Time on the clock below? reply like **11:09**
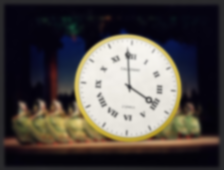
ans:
**3:59**
